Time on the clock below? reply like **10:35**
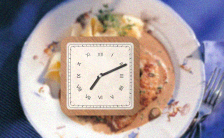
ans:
**7:11**
